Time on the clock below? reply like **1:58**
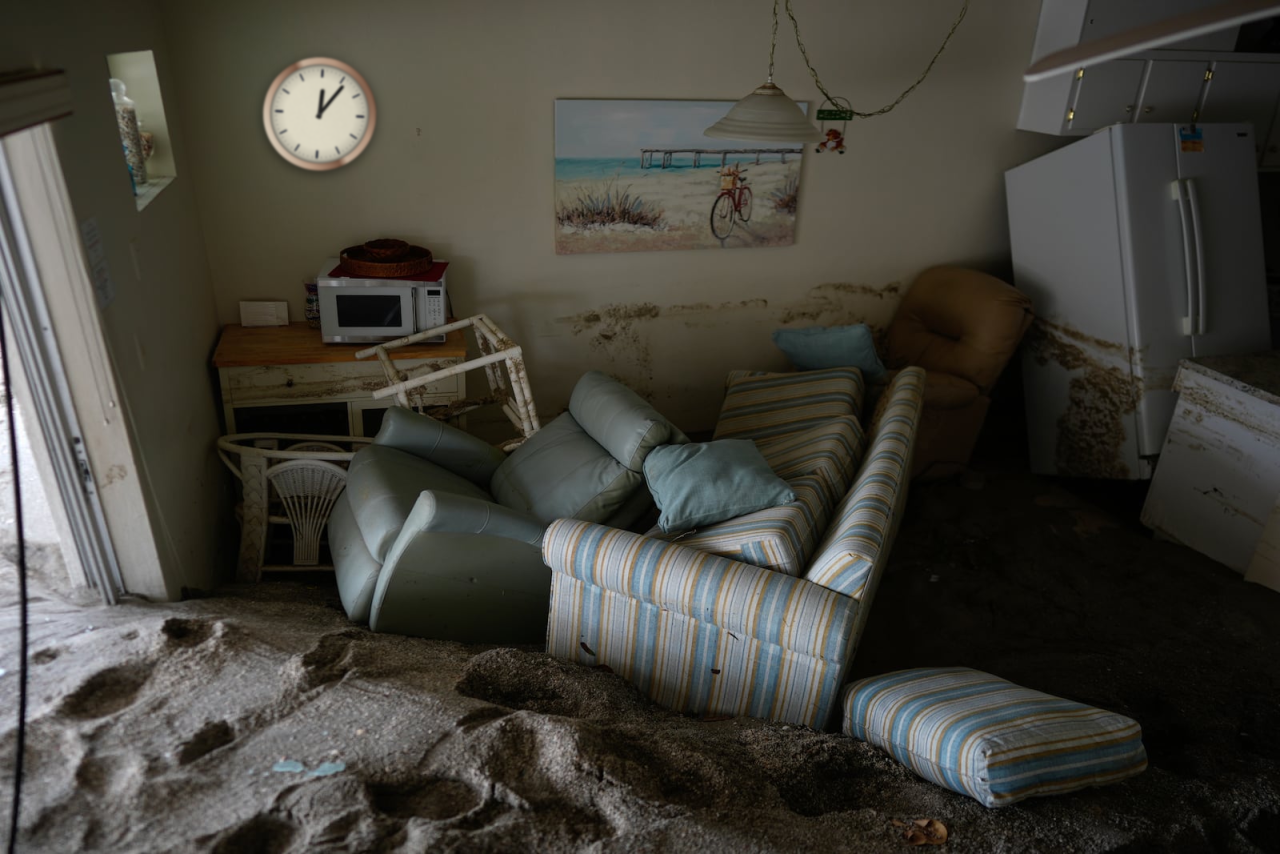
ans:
**12:06**
